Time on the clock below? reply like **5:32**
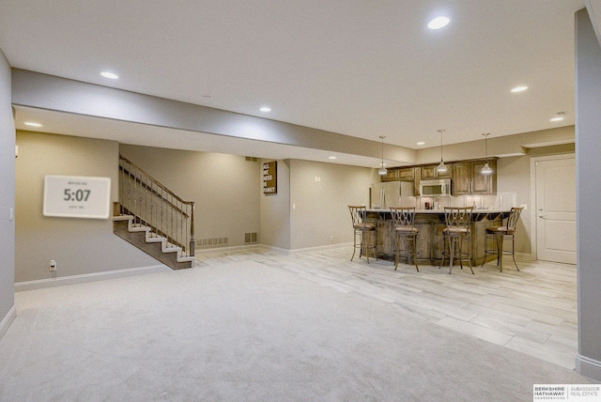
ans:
**5:07**
